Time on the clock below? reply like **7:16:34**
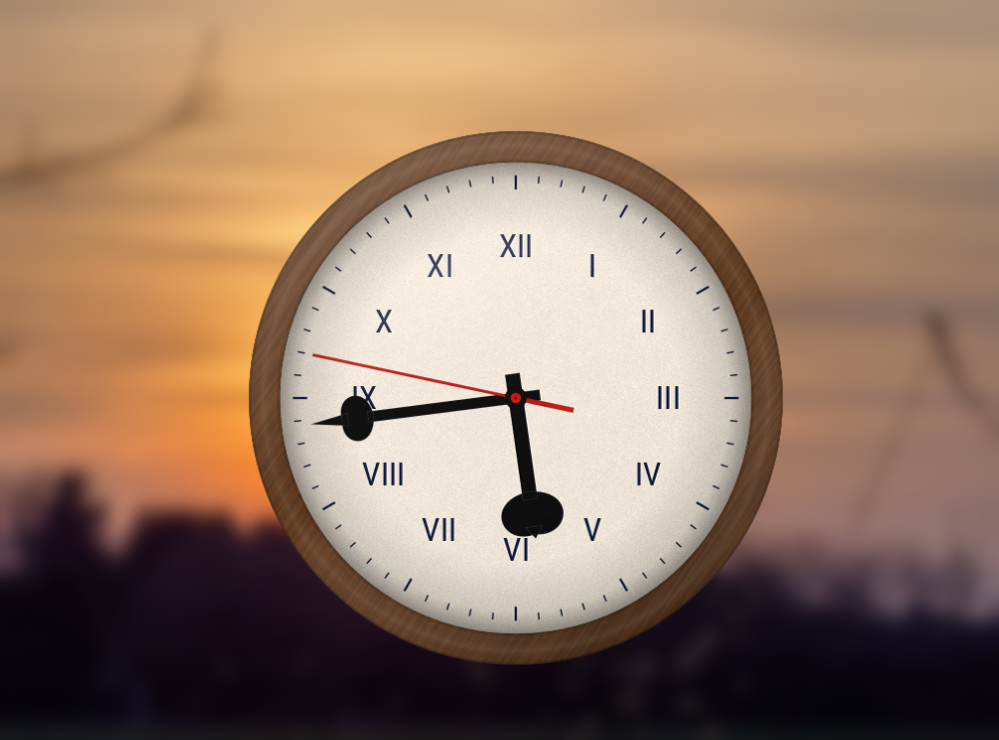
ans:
**5:43:47**
